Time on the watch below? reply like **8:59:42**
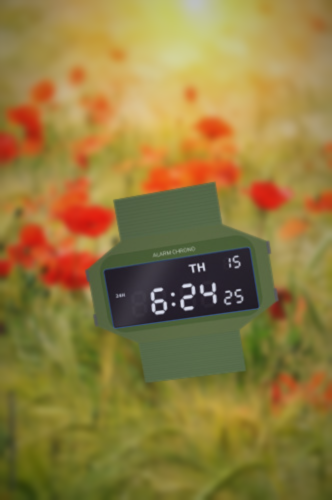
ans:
**6:24:25**
